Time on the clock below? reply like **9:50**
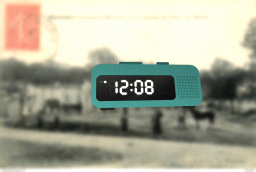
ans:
**12:08**
